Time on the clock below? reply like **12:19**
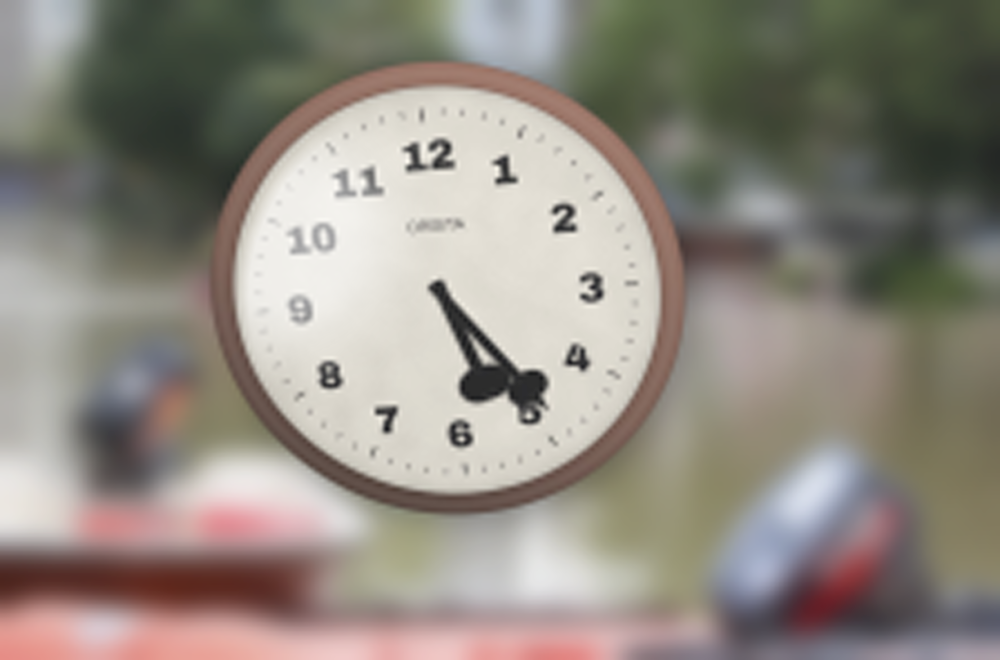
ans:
**5:24**
